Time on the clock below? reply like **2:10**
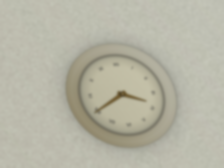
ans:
**3:40**
